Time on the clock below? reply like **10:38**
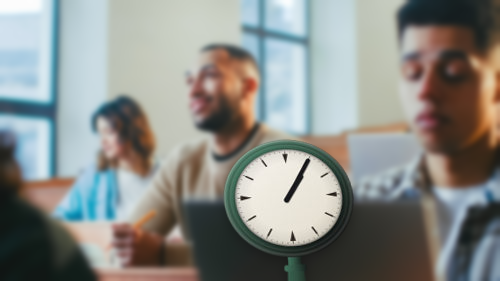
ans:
**1:05**
